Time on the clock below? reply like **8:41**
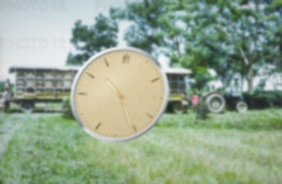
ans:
**10:26**
